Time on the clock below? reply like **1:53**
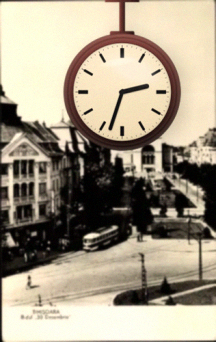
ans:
**2:33**
